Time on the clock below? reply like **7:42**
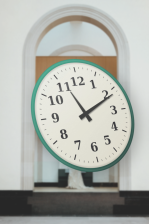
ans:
**11:11**
